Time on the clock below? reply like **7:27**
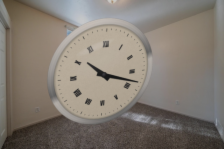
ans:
**10:18**
